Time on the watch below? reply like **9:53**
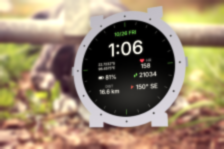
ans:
**1:06**
